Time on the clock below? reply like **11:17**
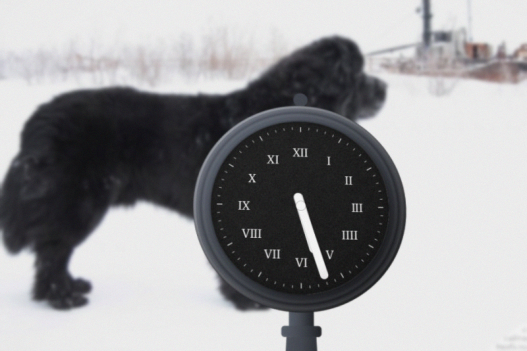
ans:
**5:27**
